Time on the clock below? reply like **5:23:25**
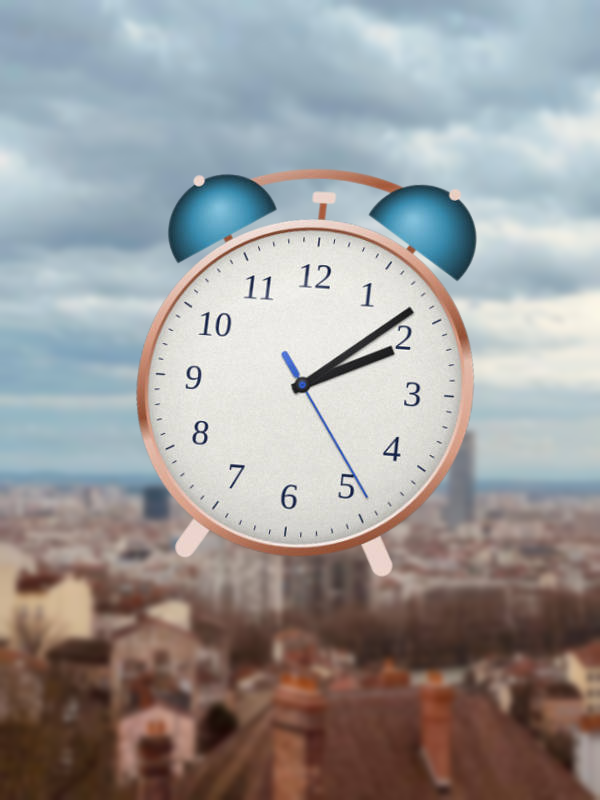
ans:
**2:08:24**
